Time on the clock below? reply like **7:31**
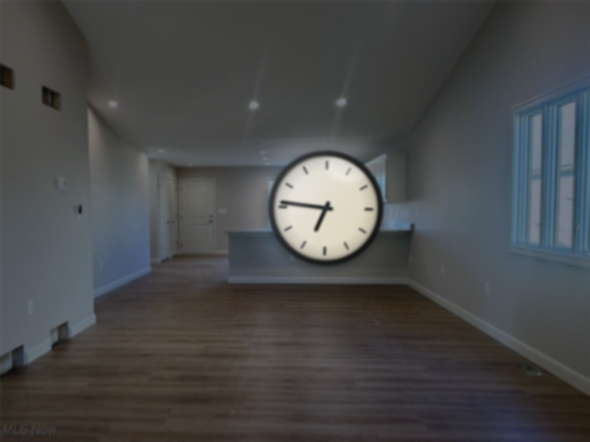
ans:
**6:46**
